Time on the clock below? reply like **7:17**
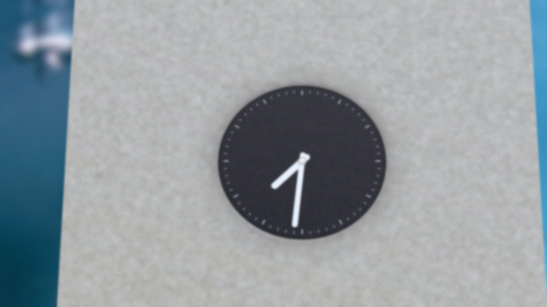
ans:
**7:31**
